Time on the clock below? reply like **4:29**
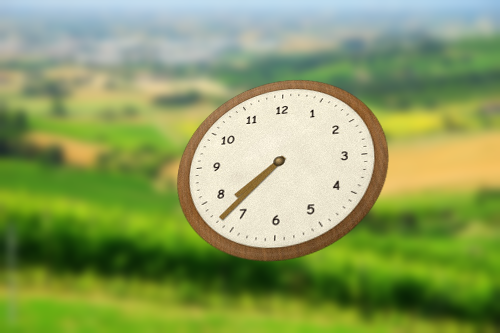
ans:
**7:37**
